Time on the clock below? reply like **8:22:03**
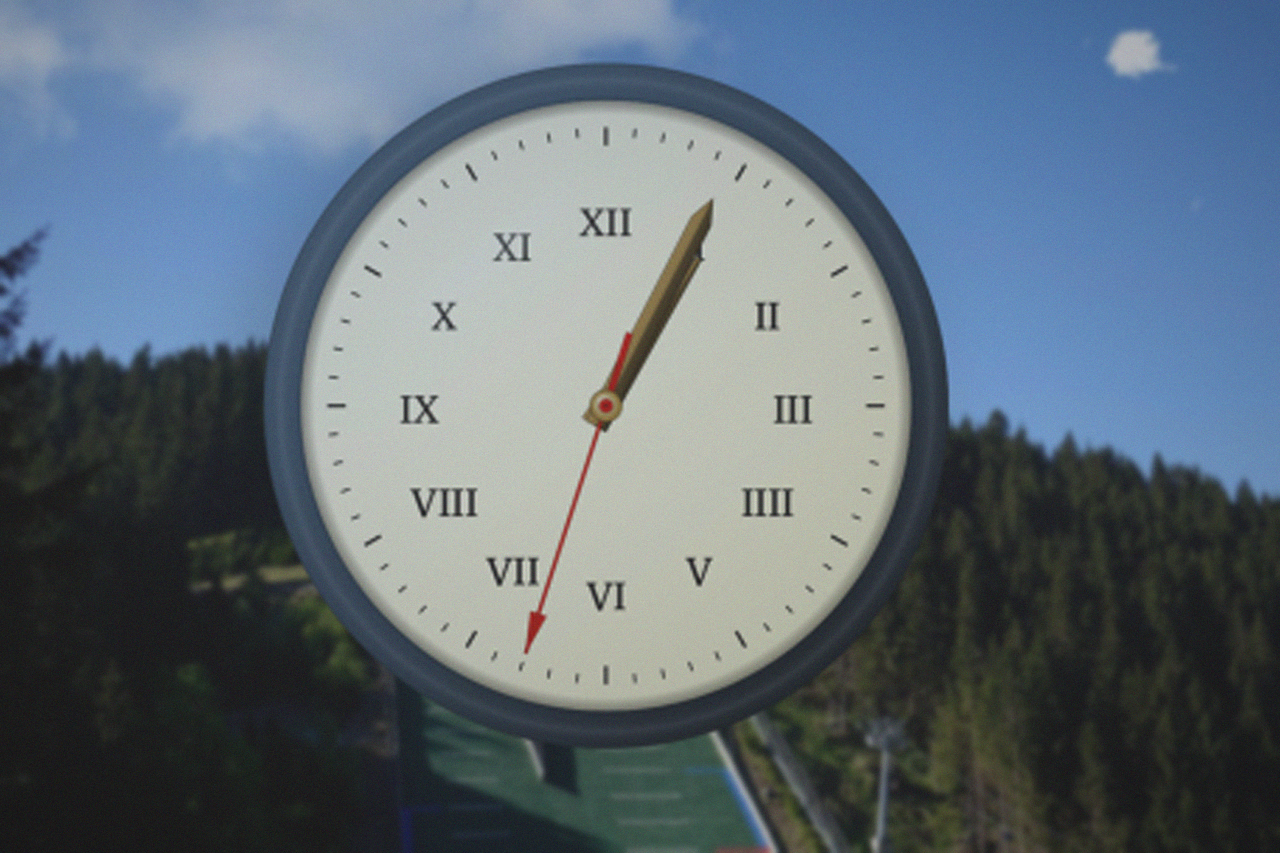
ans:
**1:04:33**
